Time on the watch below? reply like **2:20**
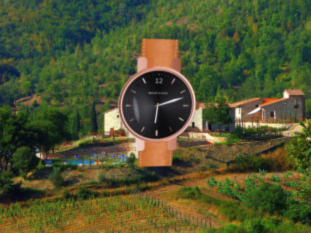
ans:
**6:12**
